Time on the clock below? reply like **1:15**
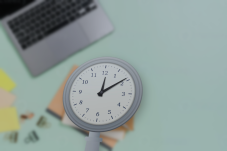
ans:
**12:09**
